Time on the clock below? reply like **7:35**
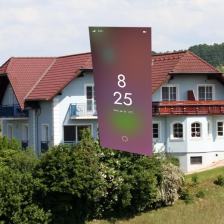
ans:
**8:25**
